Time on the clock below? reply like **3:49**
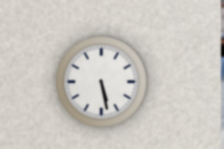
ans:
**5:28**
